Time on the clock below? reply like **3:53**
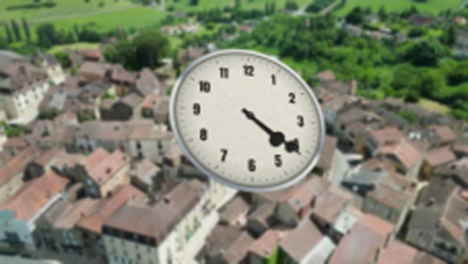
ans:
**4:21**
